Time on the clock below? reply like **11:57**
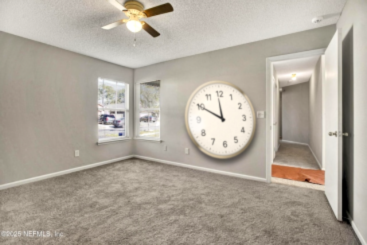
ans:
**11:50**
